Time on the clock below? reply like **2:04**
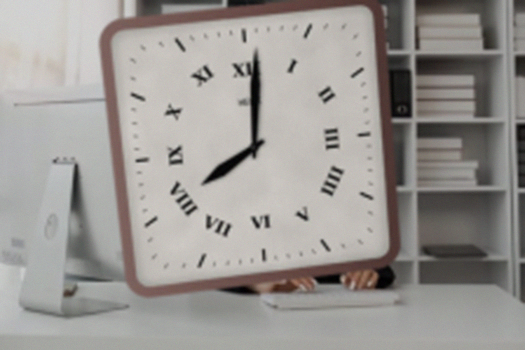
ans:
**8:01**
